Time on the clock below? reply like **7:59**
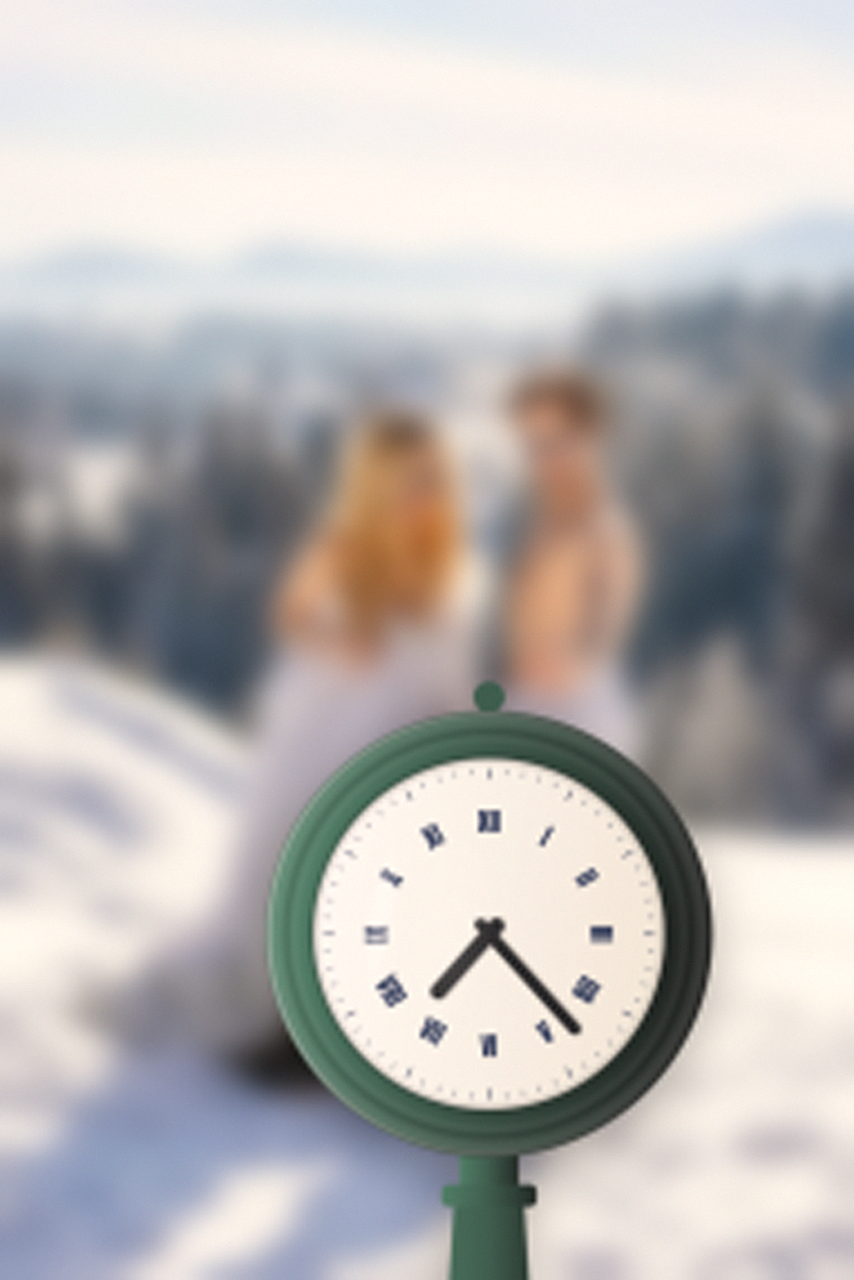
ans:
**7:23**
